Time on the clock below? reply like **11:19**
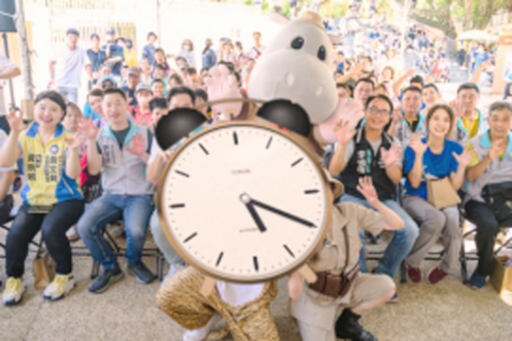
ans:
**5:20**
